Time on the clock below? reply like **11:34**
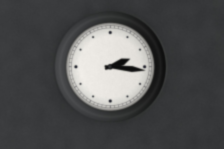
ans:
**2:16**
